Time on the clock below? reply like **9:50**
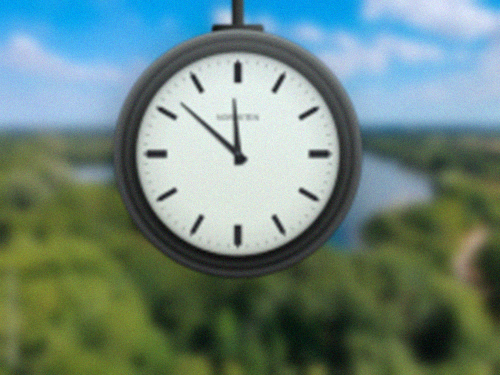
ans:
**11:52**
